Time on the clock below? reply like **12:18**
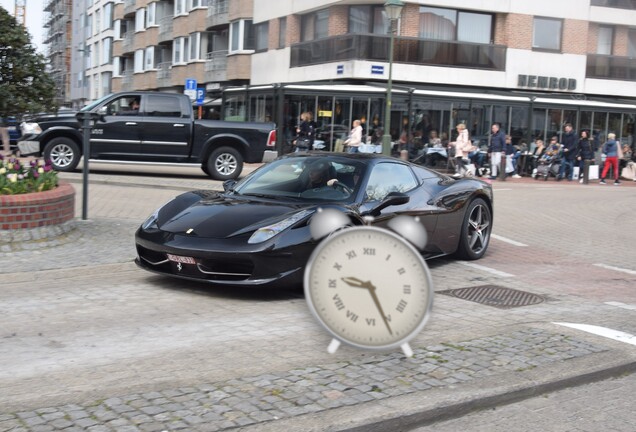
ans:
**9:26**
